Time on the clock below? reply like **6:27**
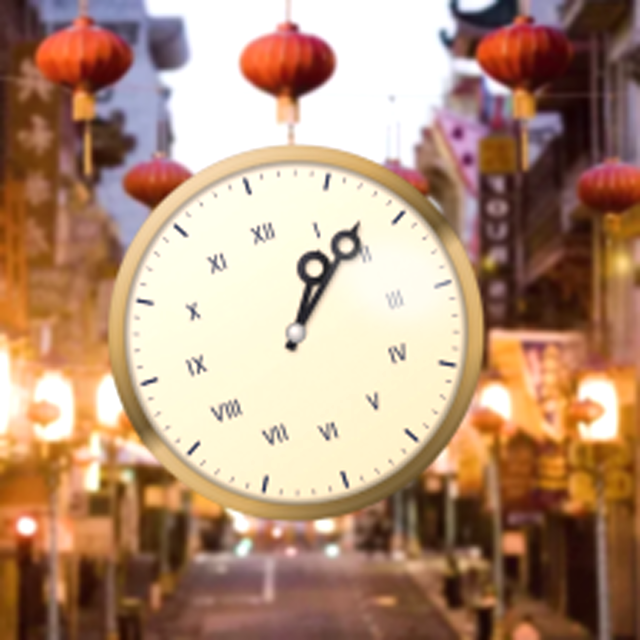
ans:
**1:08**
